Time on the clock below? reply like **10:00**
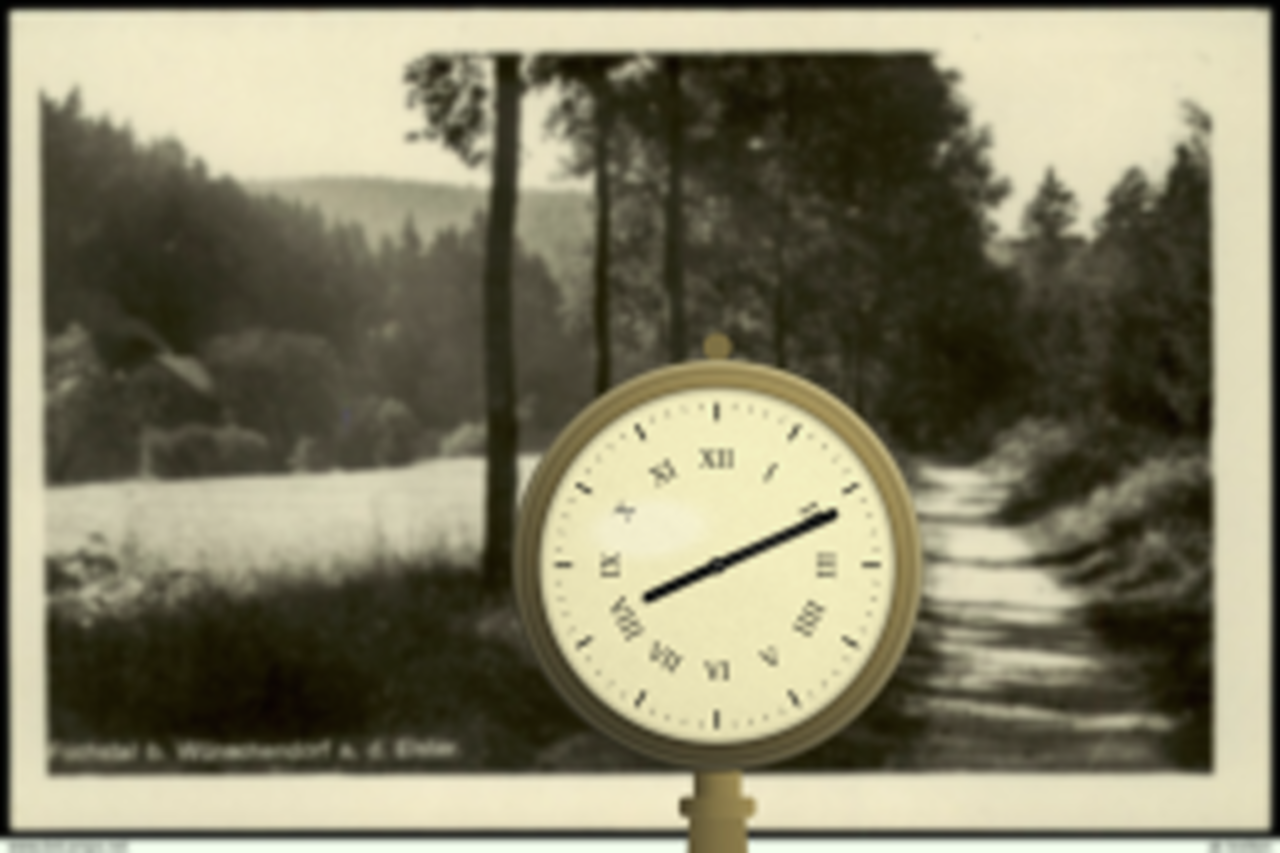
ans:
**8:11**
